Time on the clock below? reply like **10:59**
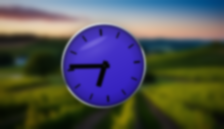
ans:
**6:46**
